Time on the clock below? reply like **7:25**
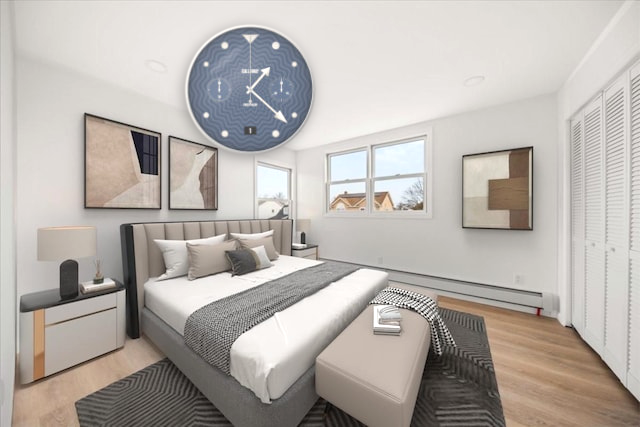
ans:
**1:22**
